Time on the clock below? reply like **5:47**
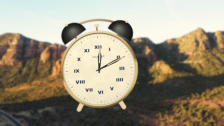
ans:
**12:11**
